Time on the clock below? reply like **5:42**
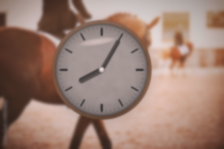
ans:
**8:05**
